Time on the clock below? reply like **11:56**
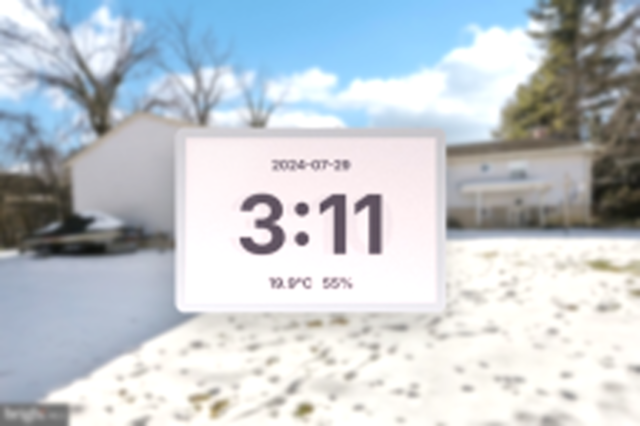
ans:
**3:11**
